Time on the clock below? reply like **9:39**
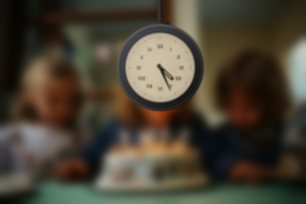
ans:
**4:26**
